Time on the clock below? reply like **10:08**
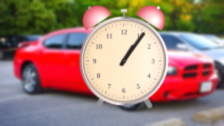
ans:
**1:06**
